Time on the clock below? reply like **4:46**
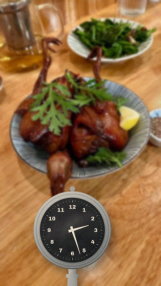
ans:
**2:27**
